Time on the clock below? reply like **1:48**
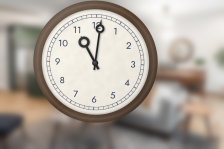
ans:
**11:01**
